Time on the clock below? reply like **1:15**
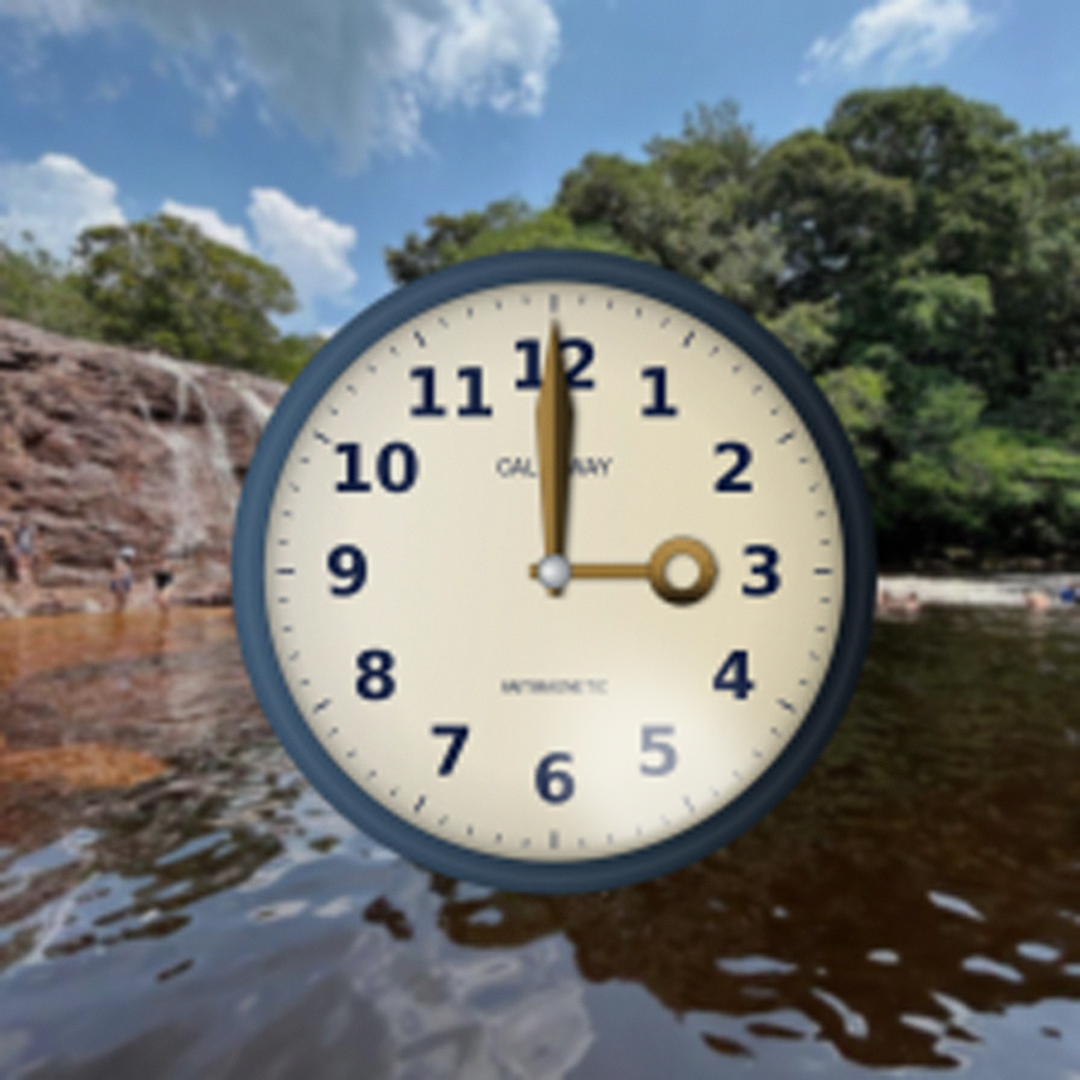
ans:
**3:00**
